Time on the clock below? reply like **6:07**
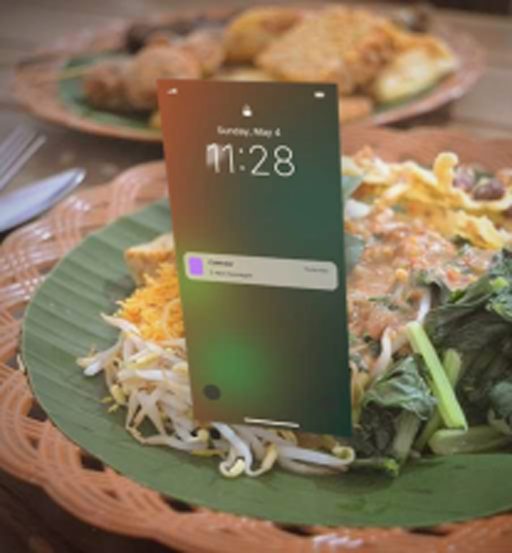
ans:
**11:28**
